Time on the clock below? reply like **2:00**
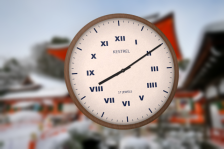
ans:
**8:10**
